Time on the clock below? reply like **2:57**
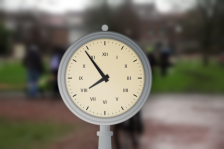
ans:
**7:54**
